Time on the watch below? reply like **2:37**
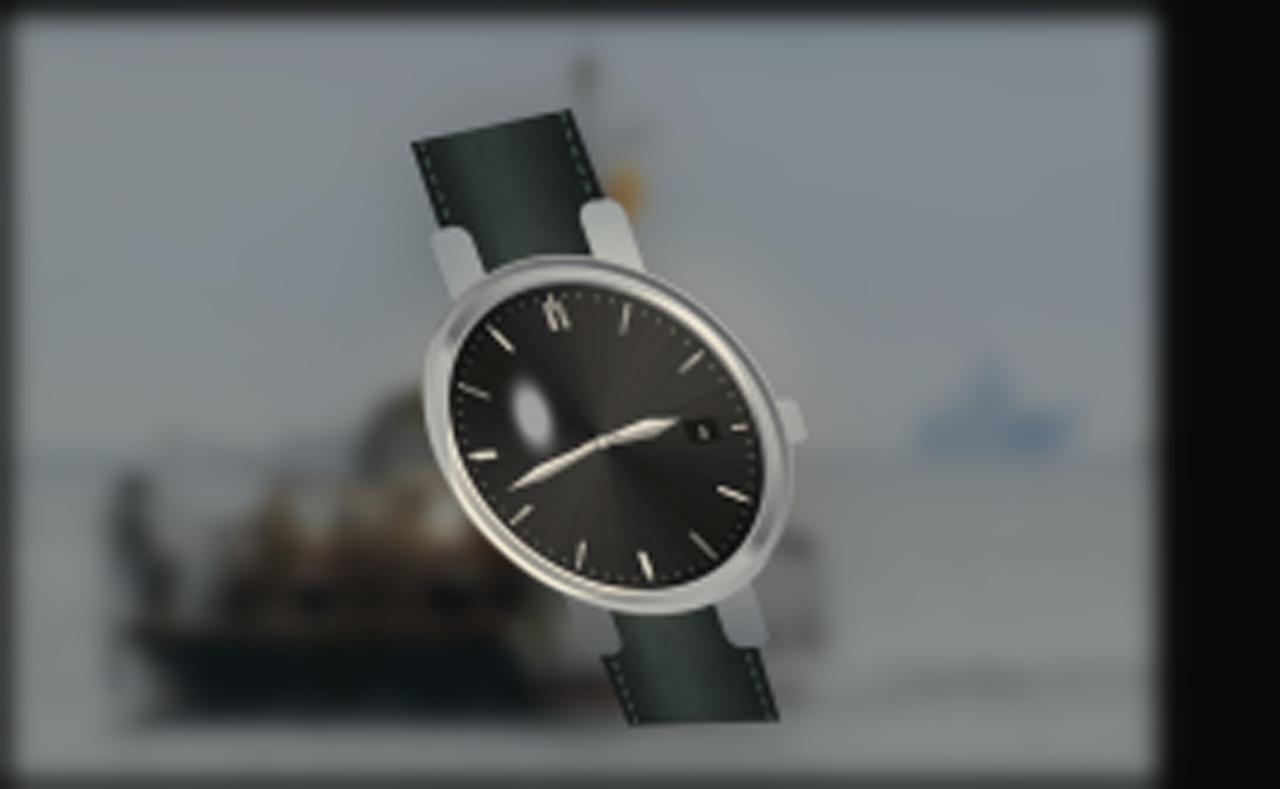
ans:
**2:42**
